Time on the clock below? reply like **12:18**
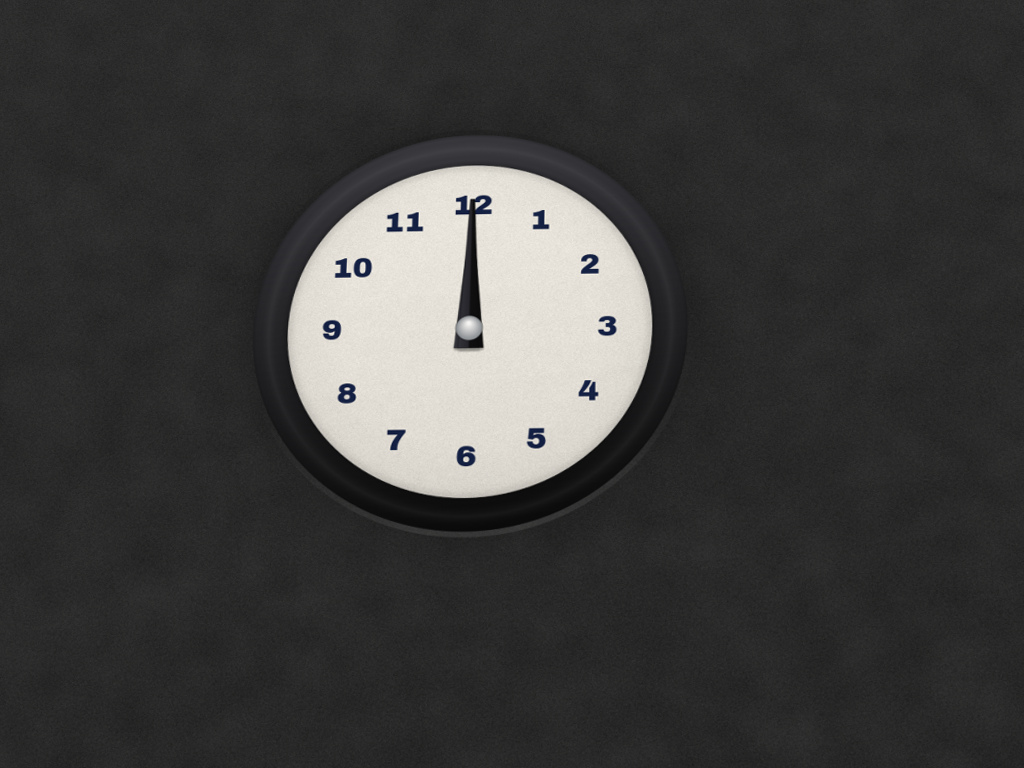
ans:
**12:00**
